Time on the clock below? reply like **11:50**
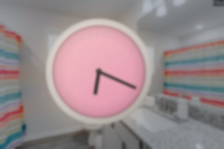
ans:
**6:19**
